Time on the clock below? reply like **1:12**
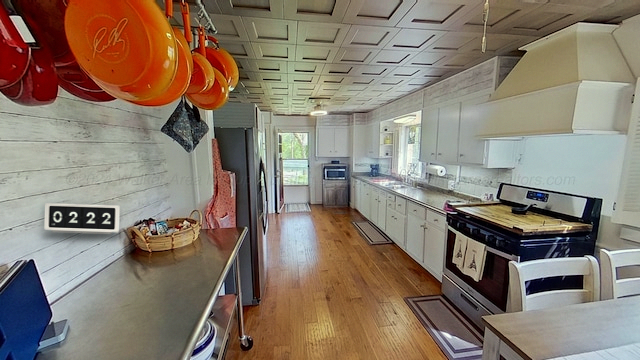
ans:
**2:22**
